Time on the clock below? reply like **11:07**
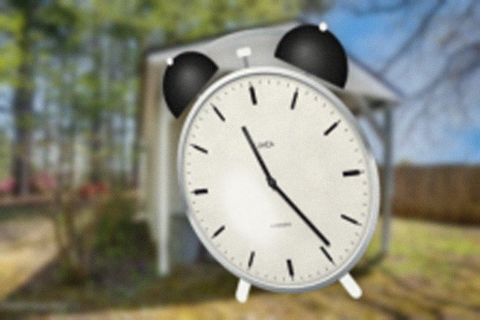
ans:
**11:24**
